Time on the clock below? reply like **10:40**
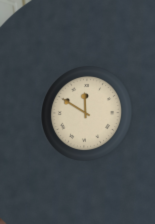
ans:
**11:50**
